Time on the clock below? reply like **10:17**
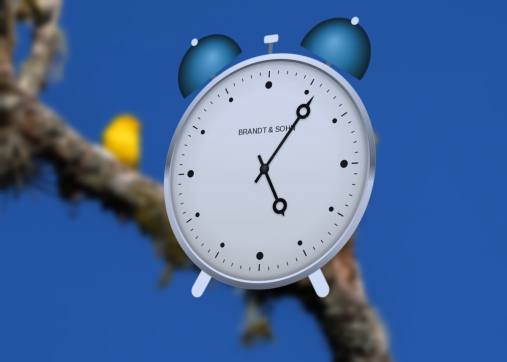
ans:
**5:06**
